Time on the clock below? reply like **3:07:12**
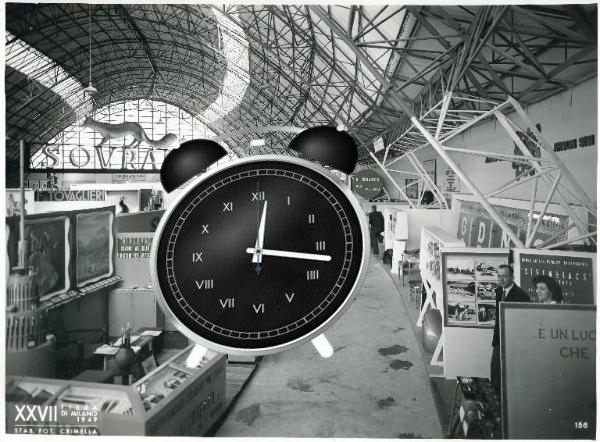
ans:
**12:17:00**
